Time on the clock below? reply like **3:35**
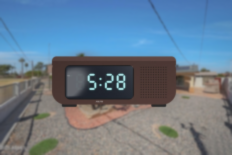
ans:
**5:28**
